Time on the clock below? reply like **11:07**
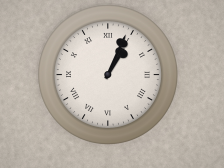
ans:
**1:04**
